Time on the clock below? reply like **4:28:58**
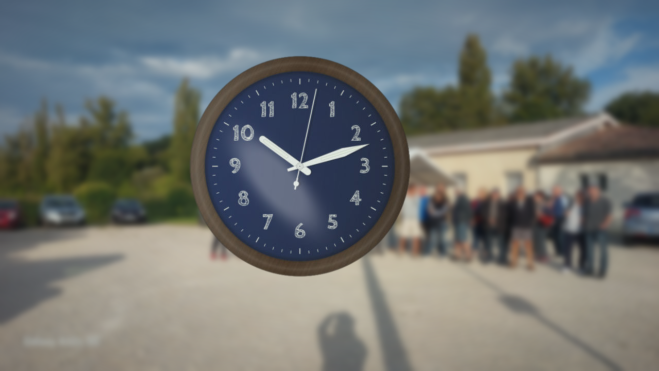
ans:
**10:12:02**
